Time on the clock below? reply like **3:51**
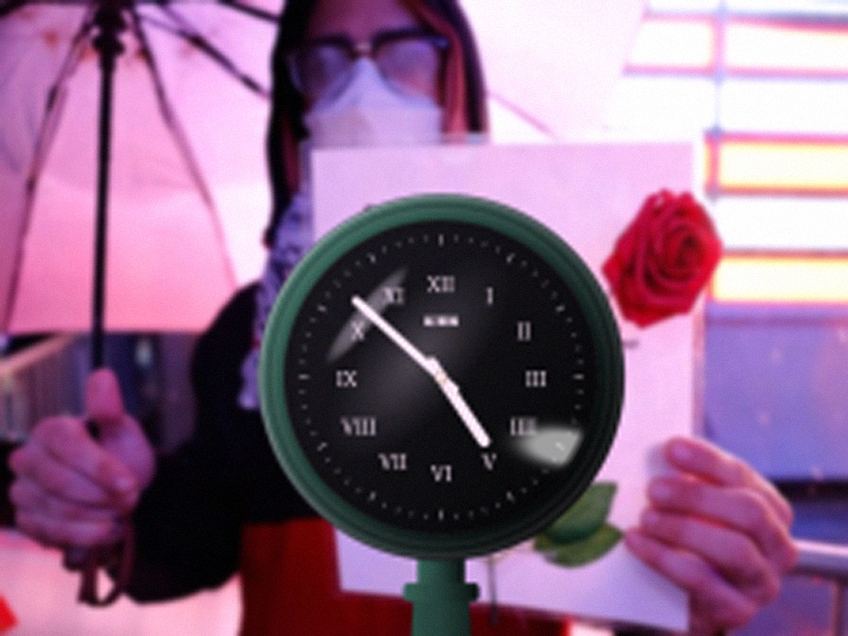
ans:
**4:52**
